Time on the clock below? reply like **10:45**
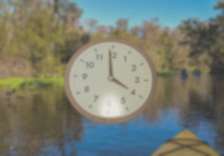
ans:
**3:59**
